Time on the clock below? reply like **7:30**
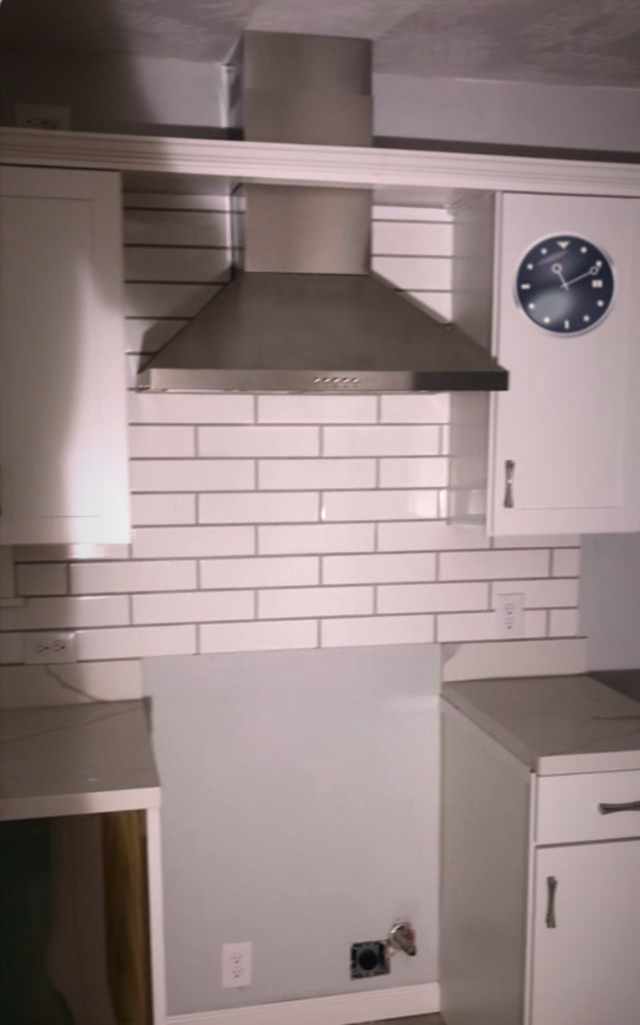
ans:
**11:11**
